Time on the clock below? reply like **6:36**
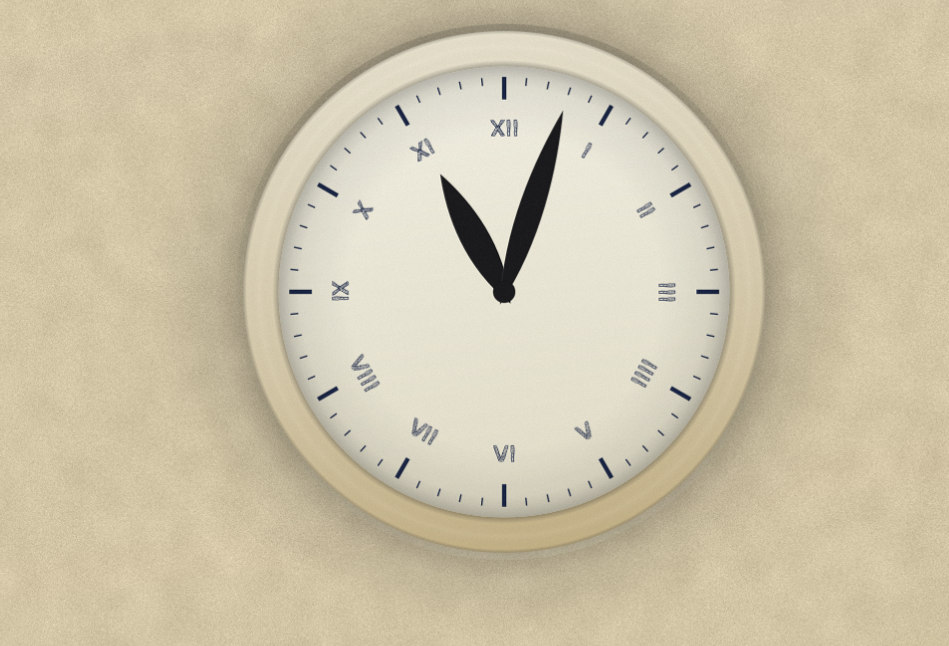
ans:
**11:03**
